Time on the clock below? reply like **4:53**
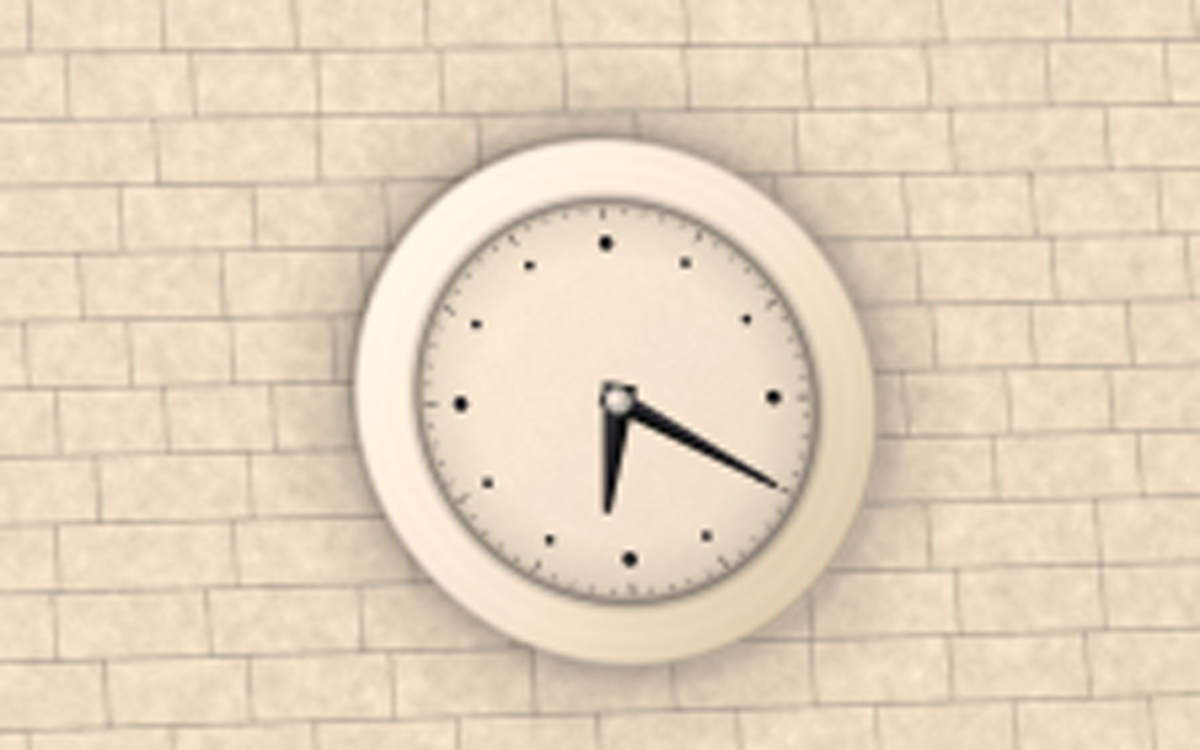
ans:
**6:20**
